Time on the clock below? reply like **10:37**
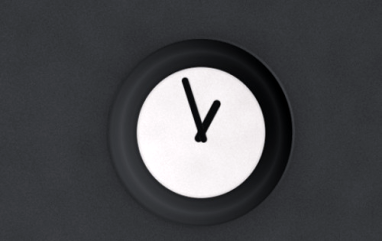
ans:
**12:57**
